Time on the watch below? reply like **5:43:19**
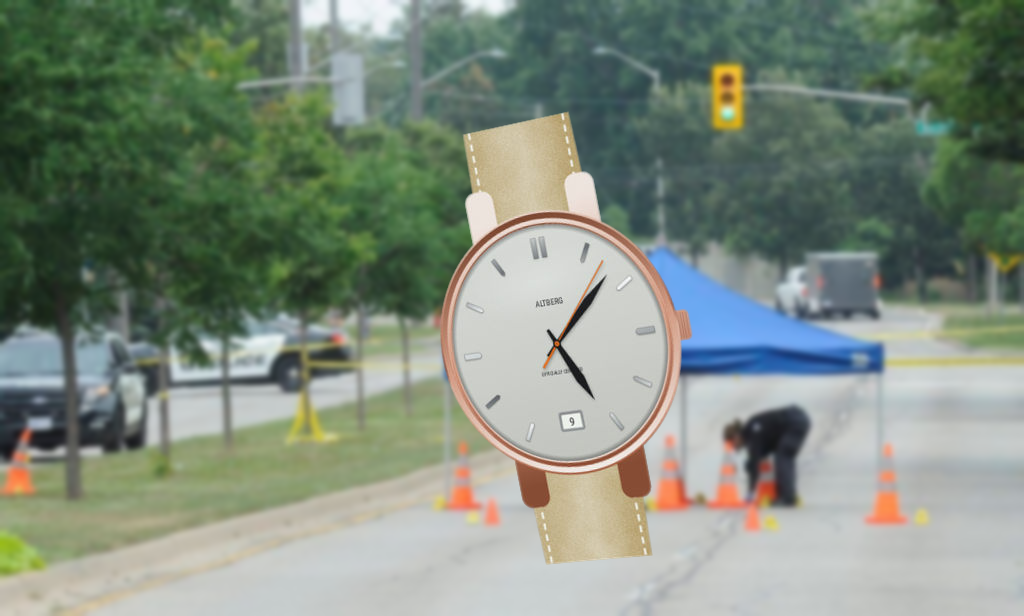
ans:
**5:08:07**
